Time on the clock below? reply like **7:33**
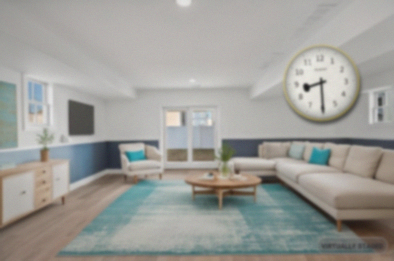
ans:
**8:30**
